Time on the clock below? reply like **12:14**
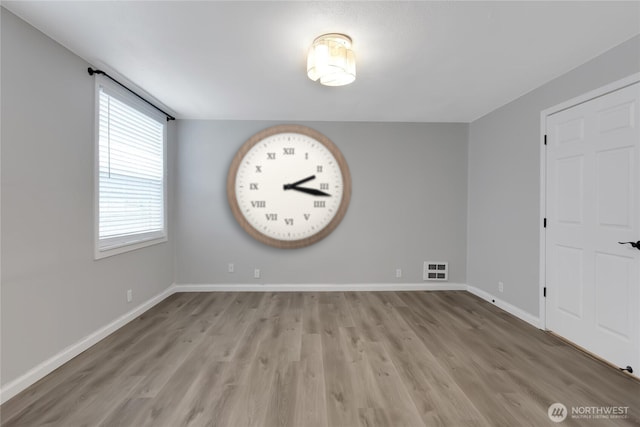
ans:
**2:17**
